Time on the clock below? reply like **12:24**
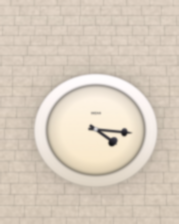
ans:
**4:16**
